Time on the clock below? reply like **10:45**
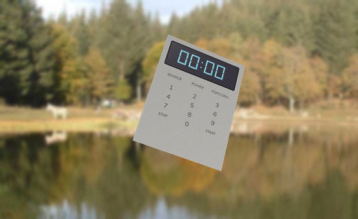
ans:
**0:00**
